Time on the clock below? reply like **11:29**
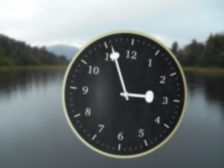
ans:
**2:56**
